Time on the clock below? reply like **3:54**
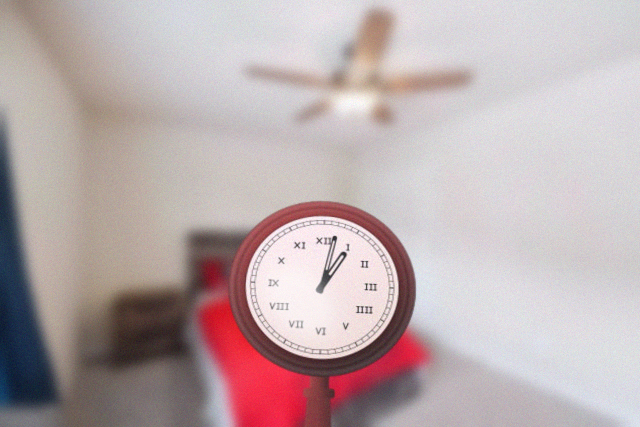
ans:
**1:02**
